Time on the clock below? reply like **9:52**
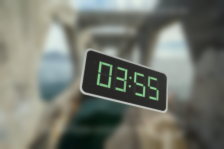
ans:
**3:55**
